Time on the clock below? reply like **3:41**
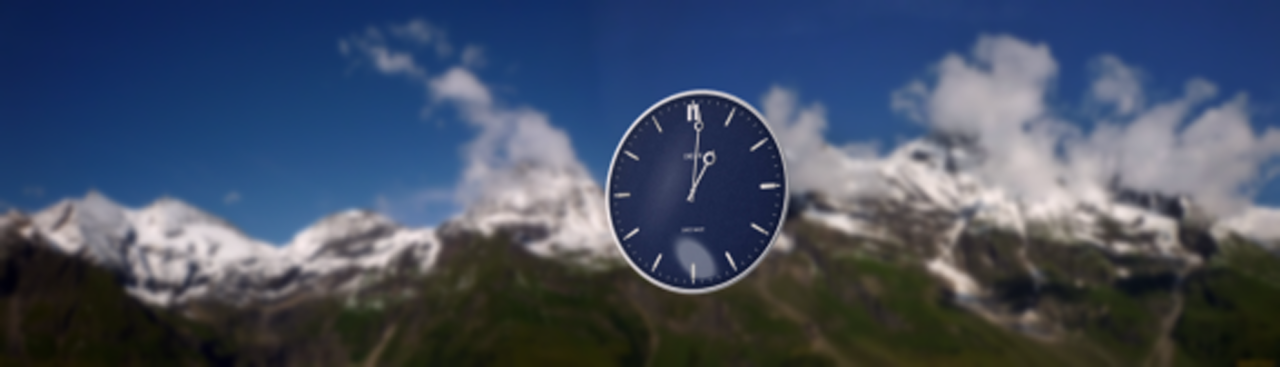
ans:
**1:01**
